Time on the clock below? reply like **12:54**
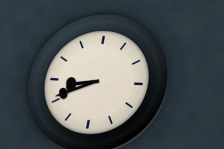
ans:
**8:41**
